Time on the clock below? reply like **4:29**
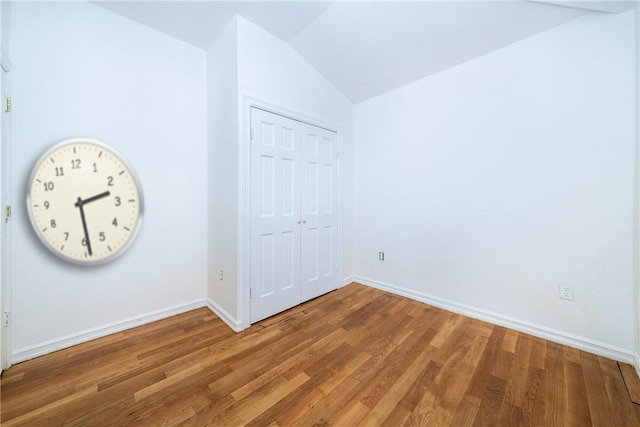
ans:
**2:29**
